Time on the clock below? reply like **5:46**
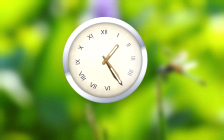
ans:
**1:25**
